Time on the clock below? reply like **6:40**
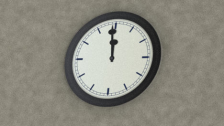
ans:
**11:59**
